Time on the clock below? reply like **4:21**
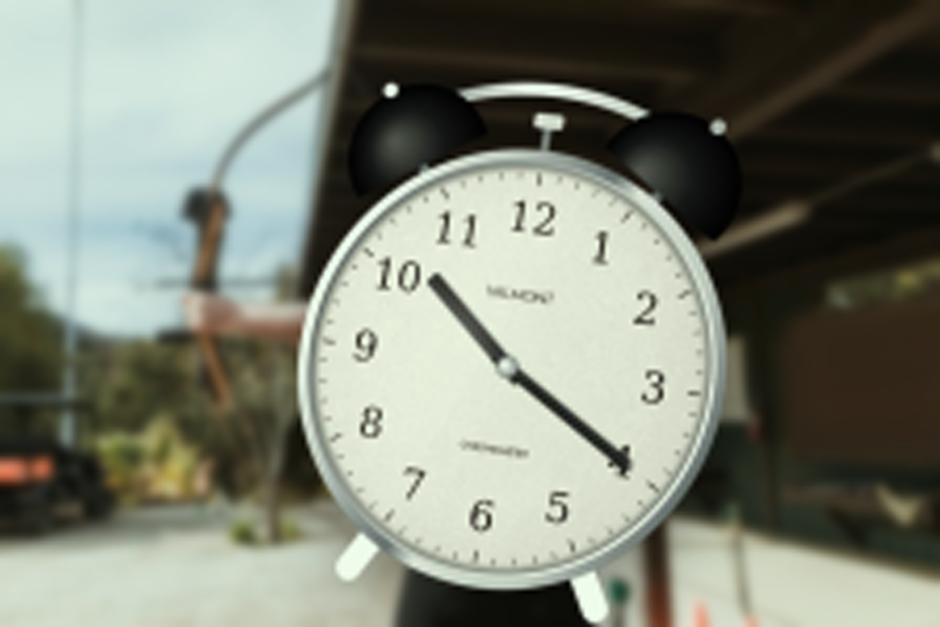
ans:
**10:20**
